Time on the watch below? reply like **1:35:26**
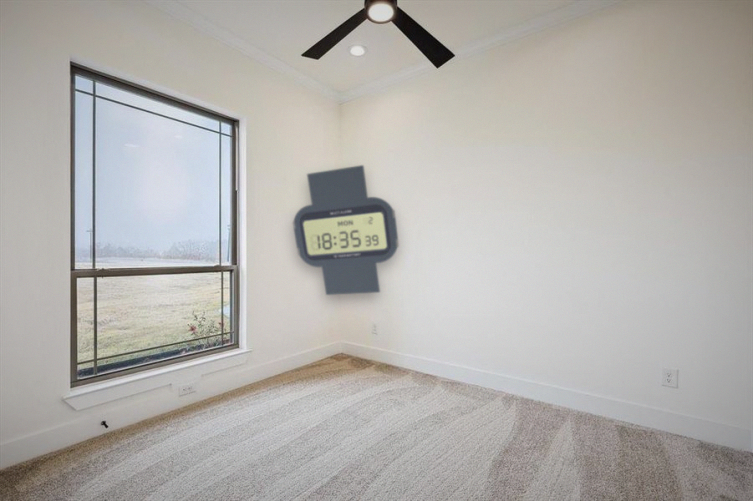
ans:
**18:35:39**
